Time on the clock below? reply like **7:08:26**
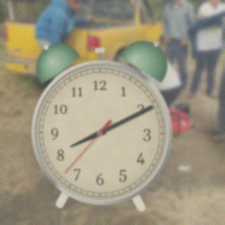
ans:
**8:10:37**
